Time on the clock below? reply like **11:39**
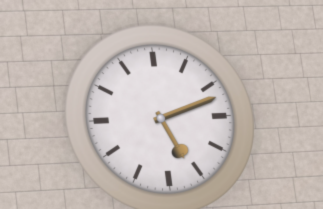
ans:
**5:12**
